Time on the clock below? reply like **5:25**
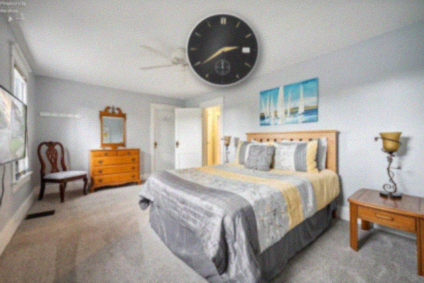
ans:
**2:39**
